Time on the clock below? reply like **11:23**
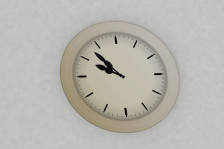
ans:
**9:53**
